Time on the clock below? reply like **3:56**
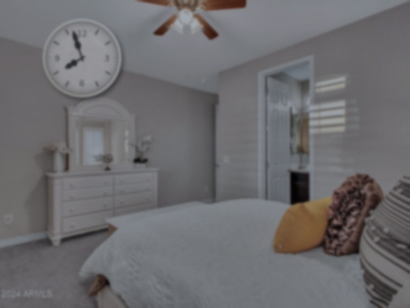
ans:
**7:57**
